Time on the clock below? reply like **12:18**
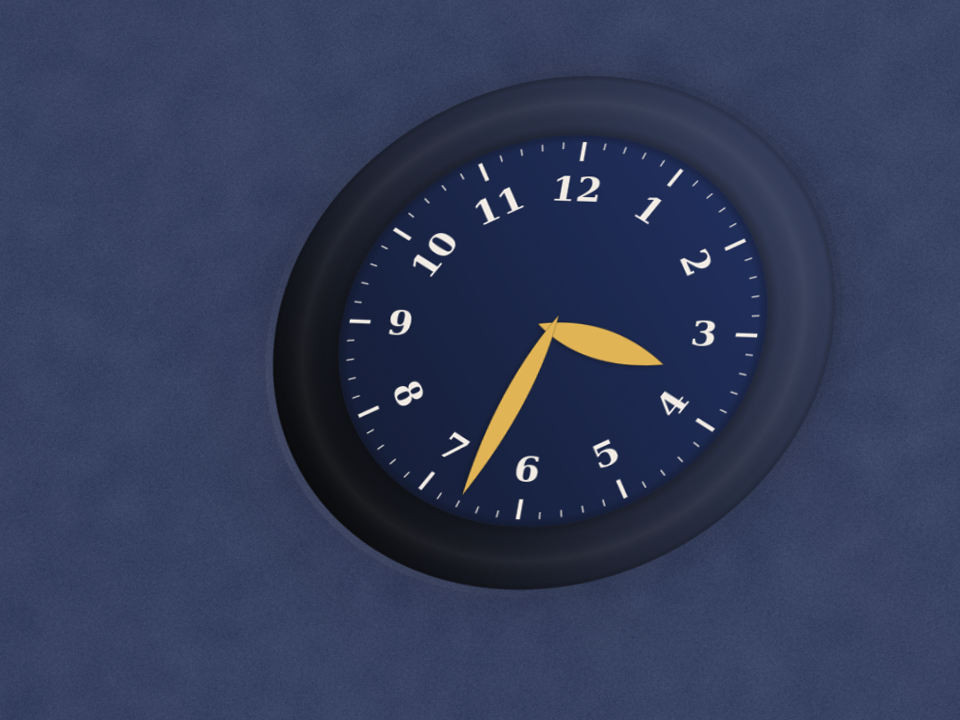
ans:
**3:33**
